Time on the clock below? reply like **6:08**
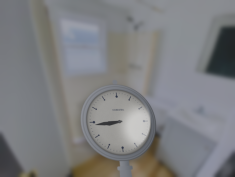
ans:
**8:44**
